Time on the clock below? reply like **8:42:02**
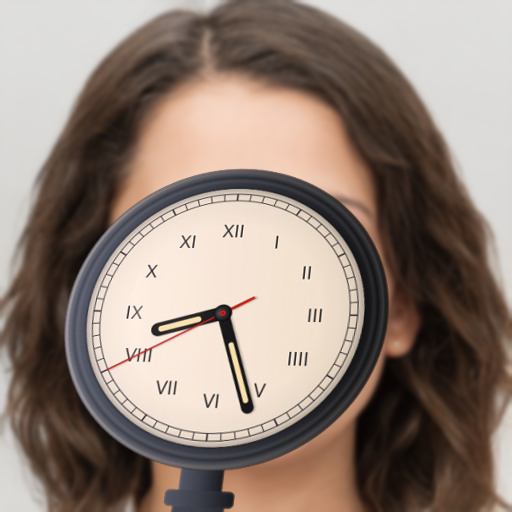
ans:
**8:26:40**
